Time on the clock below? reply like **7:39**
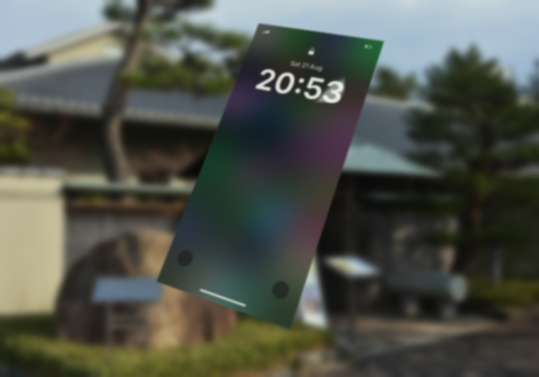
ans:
**20:53**
